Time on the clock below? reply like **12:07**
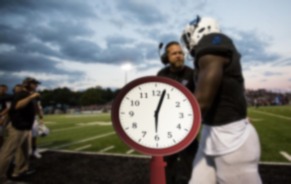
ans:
**6:03**
